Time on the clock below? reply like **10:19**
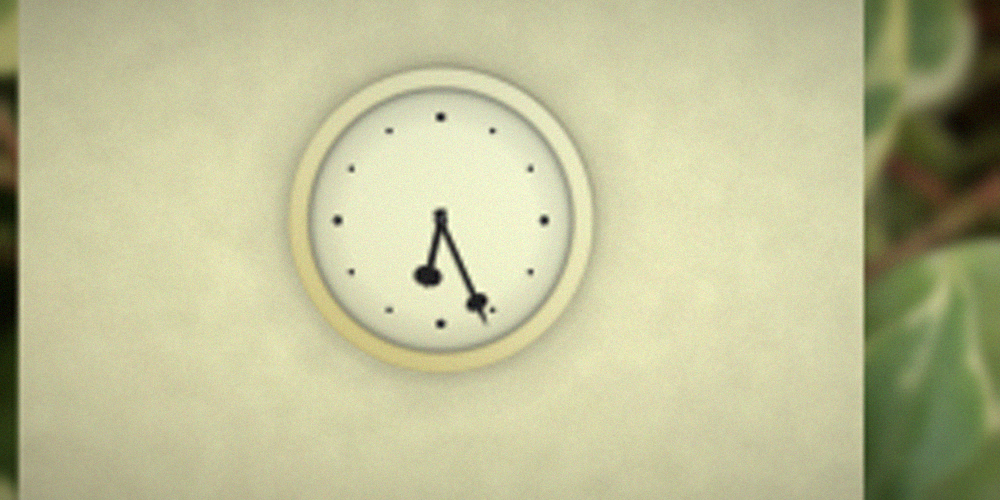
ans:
**6:26**
